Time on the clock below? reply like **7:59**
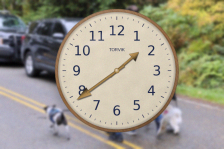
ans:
**1:39**
